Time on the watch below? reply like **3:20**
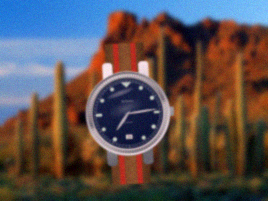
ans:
**7:14**
